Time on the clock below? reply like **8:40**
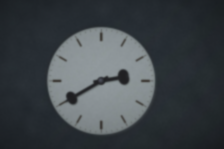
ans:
**2:40**
